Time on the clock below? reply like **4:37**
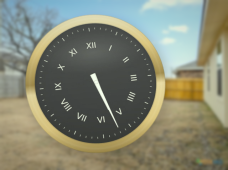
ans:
**5:27**
